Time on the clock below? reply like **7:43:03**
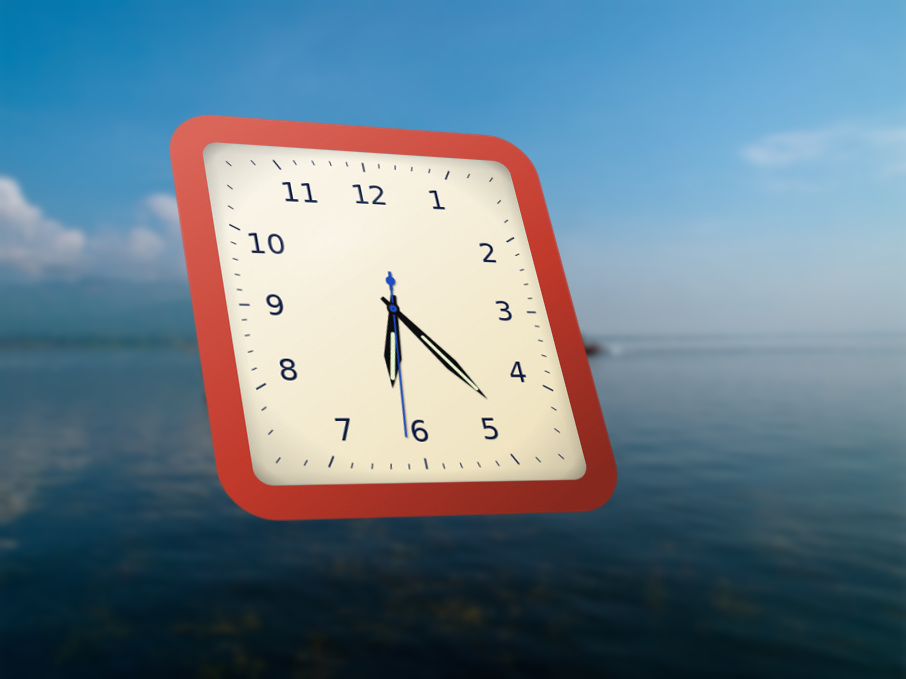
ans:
**6:23:31**
